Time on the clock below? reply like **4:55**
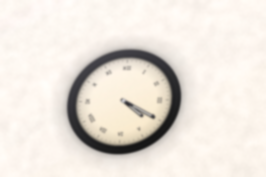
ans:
**4:20**
